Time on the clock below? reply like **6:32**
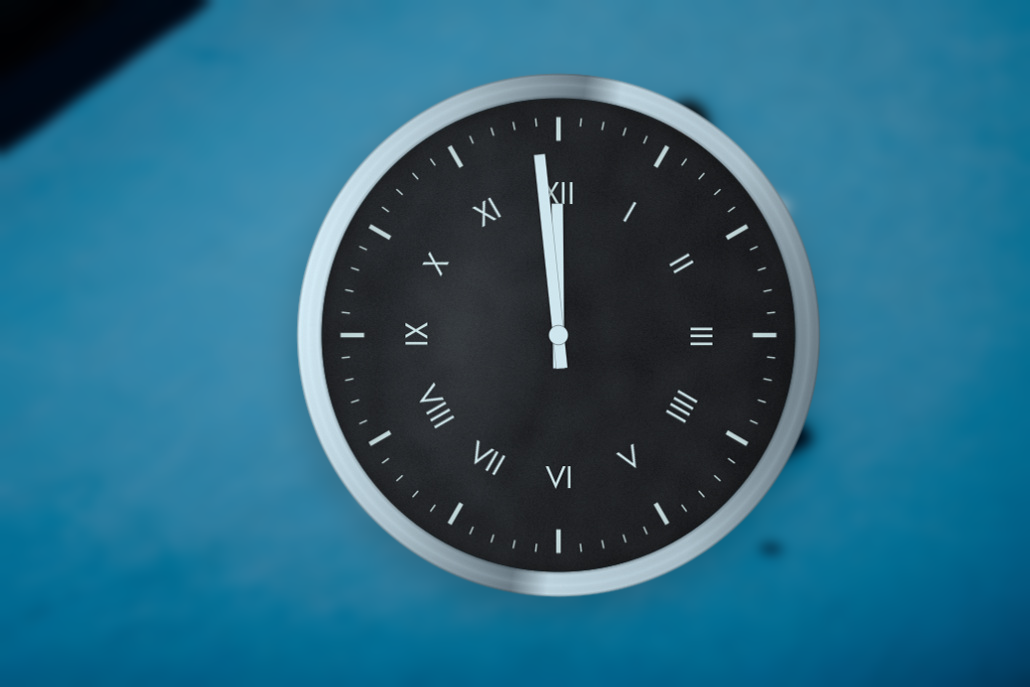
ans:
**11:59**
